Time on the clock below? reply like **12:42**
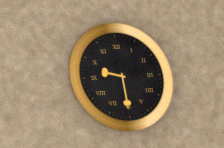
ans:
**9:30**
